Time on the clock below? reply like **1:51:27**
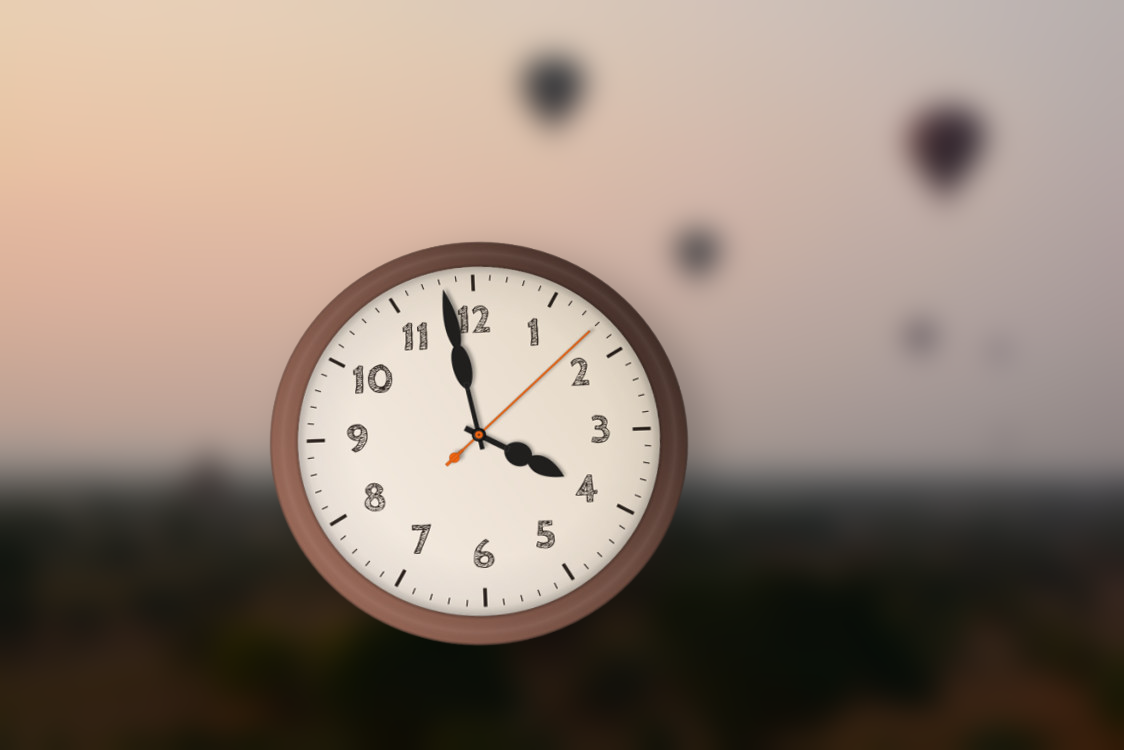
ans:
**3:58:08**
